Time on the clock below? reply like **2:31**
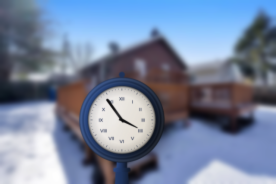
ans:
**3:54**
